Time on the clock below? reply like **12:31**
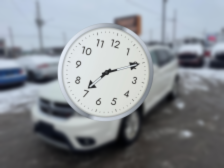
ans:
**7:10**
